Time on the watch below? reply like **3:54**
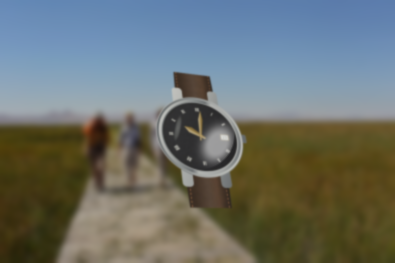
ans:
**10:01**
